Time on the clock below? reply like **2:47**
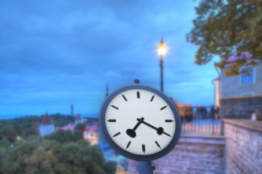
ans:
**7:20**
